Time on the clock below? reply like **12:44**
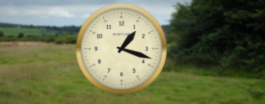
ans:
**1:18**
